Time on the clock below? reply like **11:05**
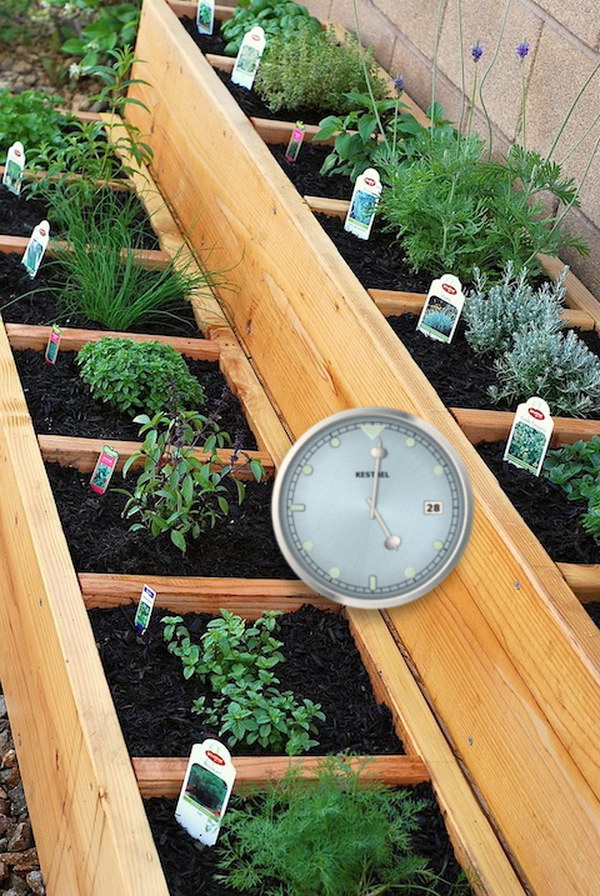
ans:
**5:01**
